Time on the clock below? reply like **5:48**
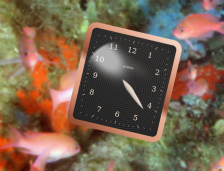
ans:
**4:22**
